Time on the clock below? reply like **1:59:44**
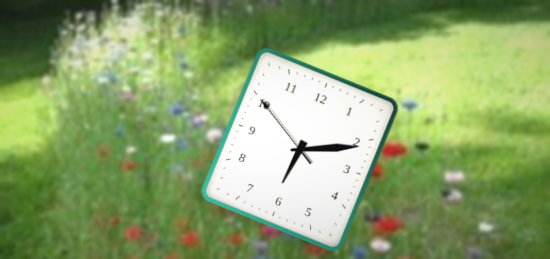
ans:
**6:10:50**
